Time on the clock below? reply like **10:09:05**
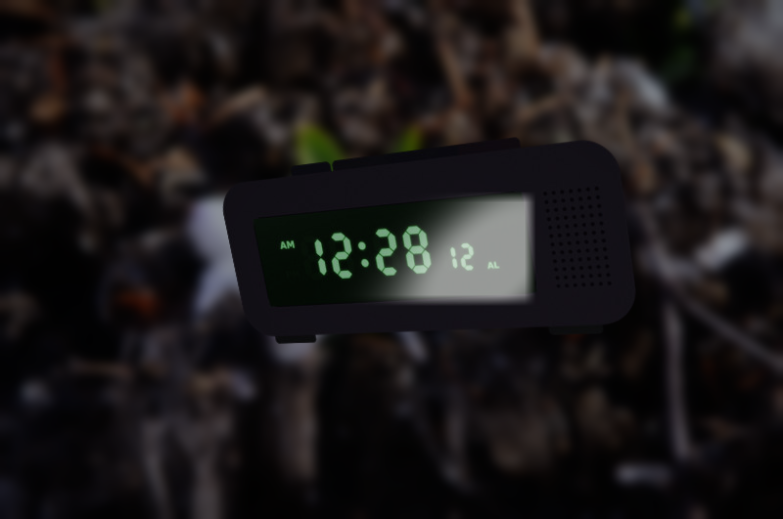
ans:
**12:28:12**
